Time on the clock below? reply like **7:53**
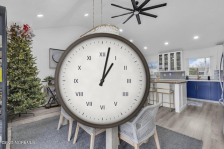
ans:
**1:02**
